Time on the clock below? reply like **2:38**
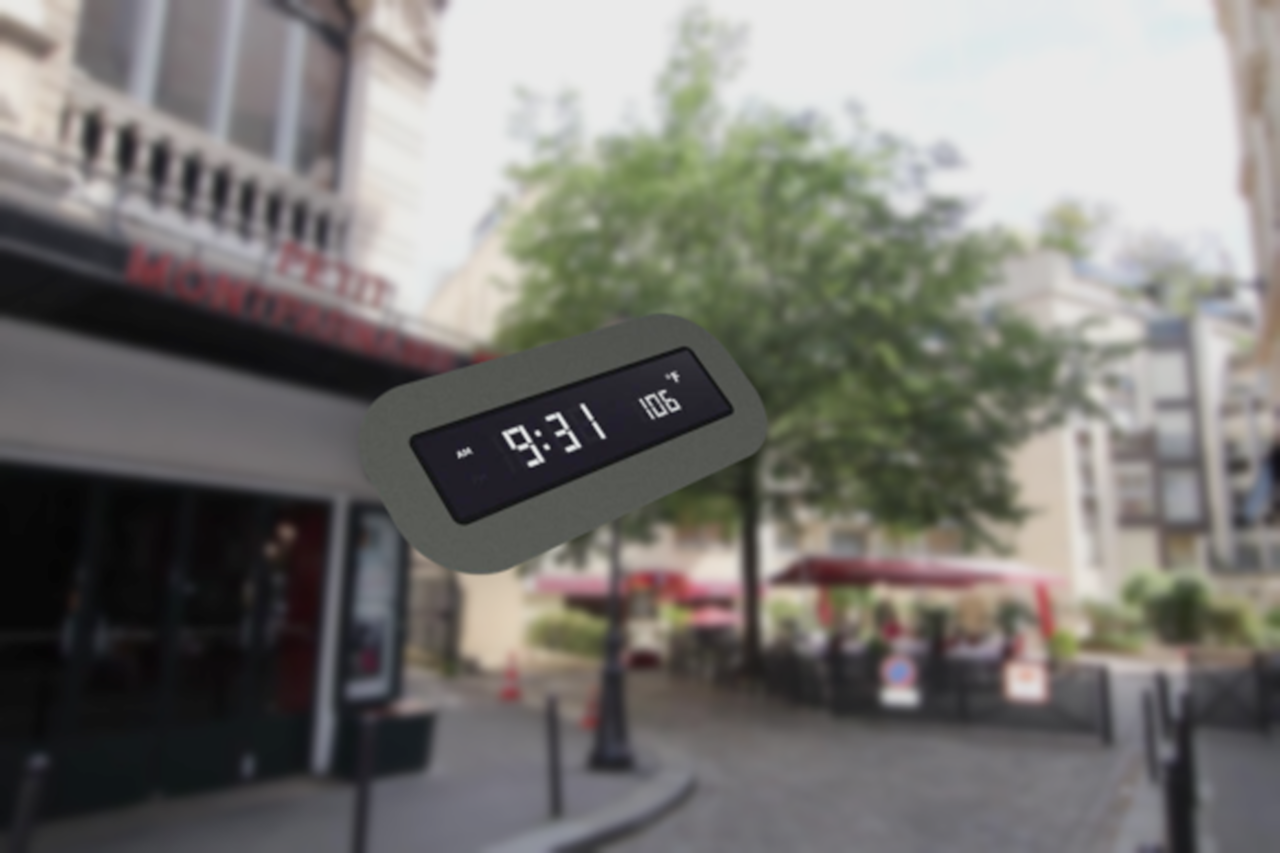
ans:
**9:31**
